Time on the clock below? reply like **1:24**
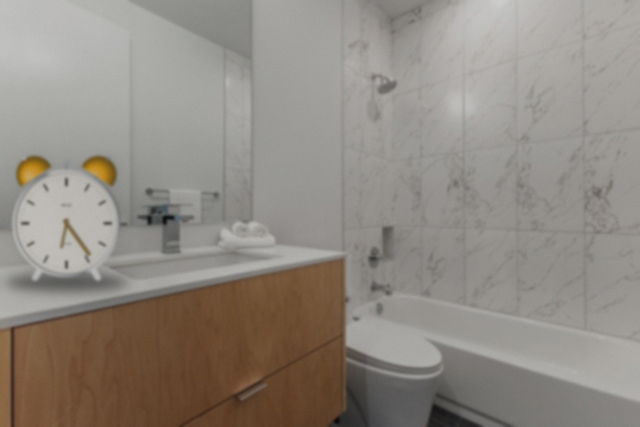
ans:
**6:24**
